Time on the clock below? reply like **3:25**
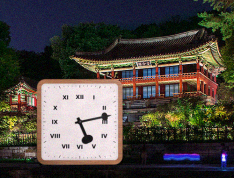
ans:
**5:13**
